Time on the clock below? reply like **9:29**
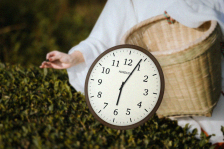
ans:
**6:04**
